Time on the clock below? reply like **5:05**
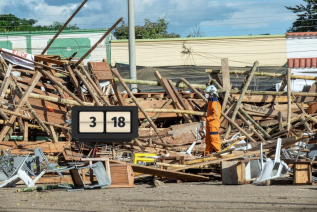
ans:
**3:18**
